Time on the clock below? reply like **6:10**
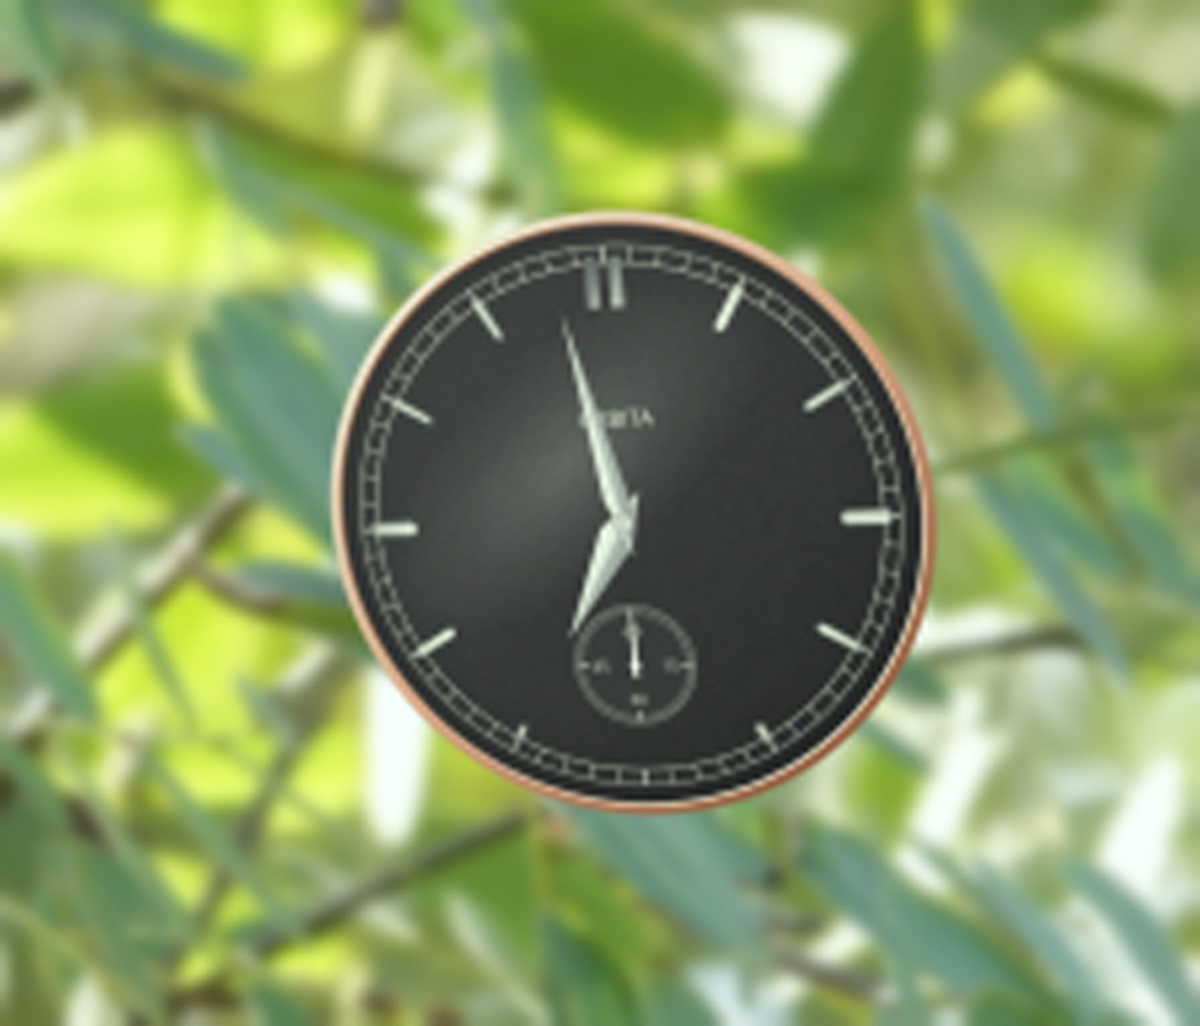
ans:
**6:58**
